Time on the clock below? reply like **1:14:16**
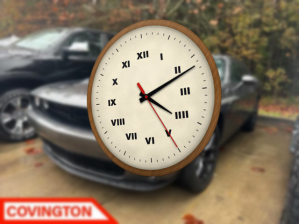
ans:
**4:11:25**
